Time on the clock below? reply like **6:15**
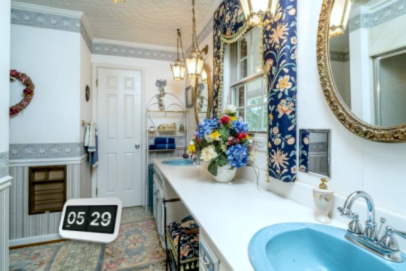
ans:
**5:29**
